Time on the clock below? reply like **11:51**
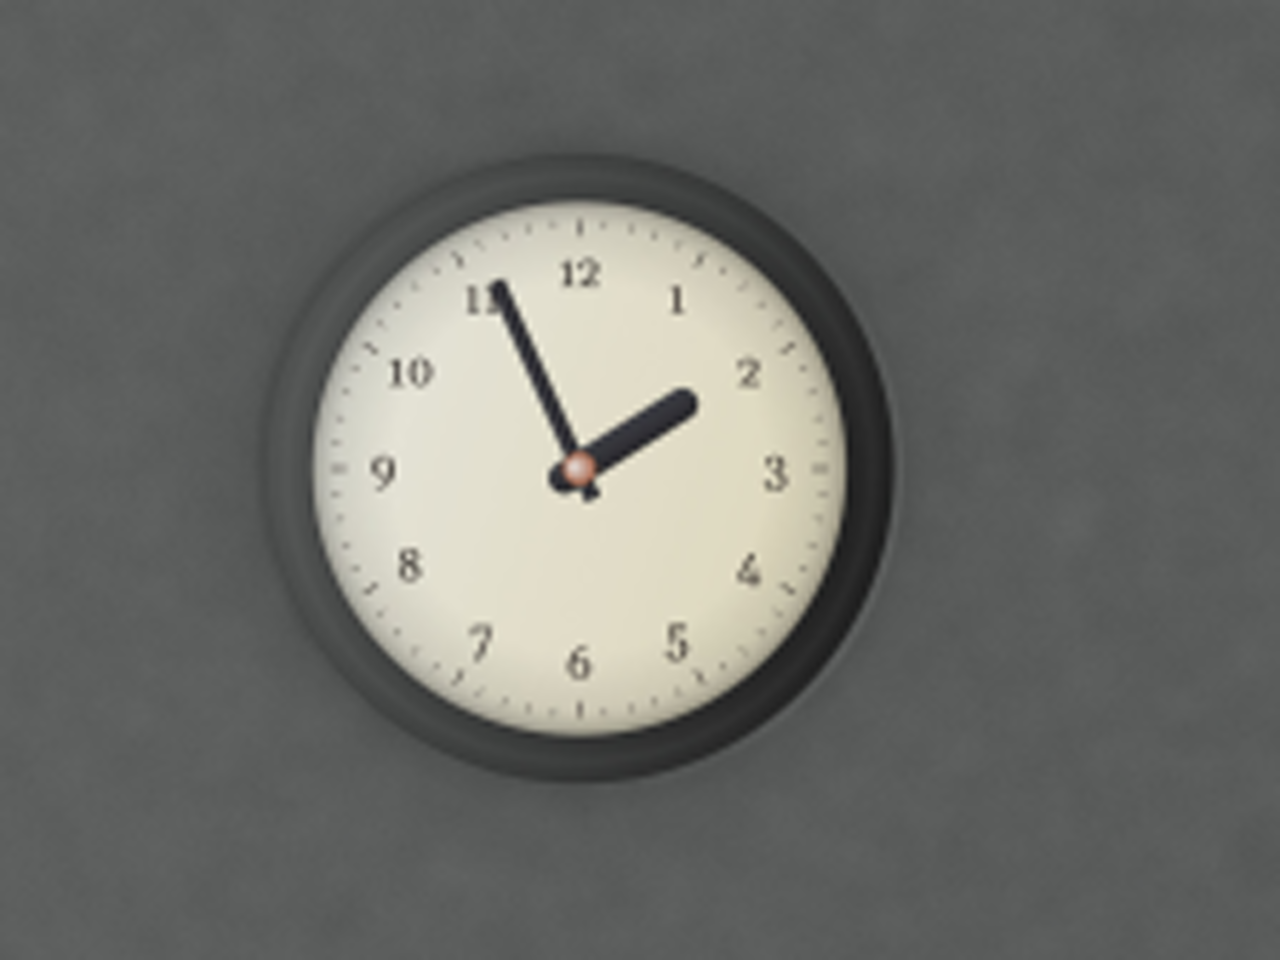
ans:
**1:56**
